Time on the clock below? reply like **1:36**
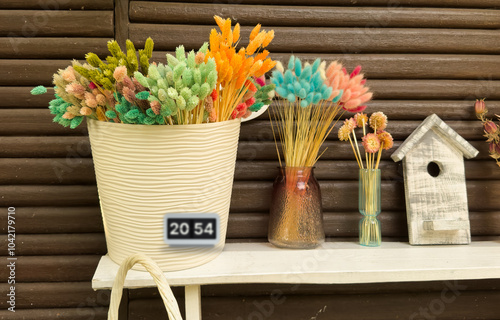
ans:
**20:54**
